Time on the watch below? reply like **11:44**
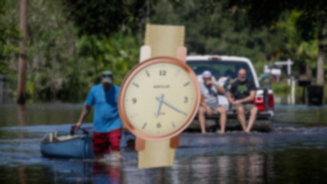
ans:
**6:20**
